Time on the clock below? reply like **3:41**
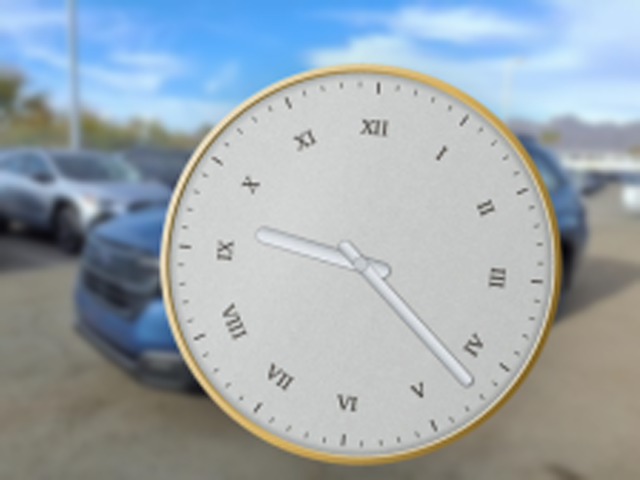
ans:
**9:22**
